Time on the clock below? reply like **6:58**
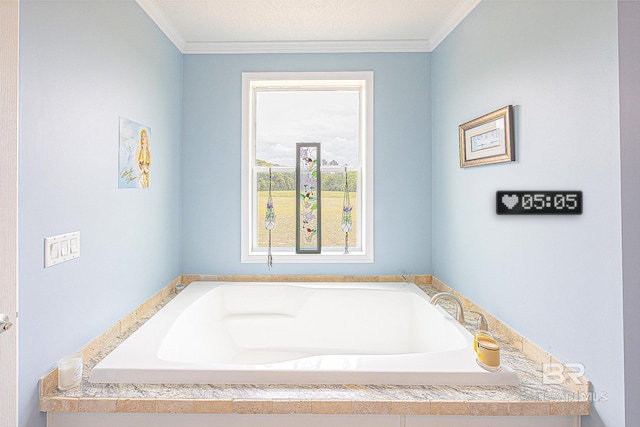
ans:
**5:05**
